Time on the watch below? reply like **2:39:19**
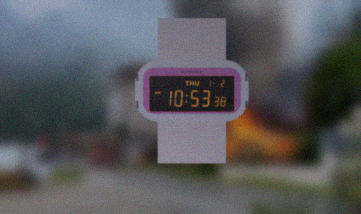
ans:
**10:53:38**
